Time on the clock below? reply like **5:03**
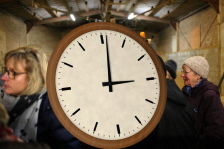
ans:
**3:01**
